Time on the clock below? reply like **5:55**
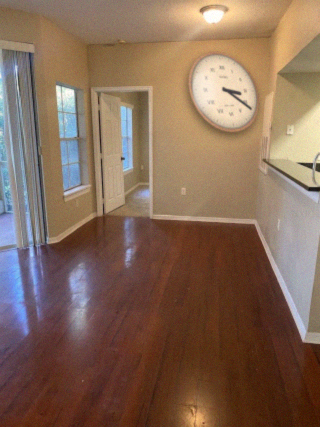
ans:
**3:21**
